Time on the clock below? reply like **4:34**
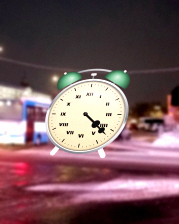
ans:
**4:22**
